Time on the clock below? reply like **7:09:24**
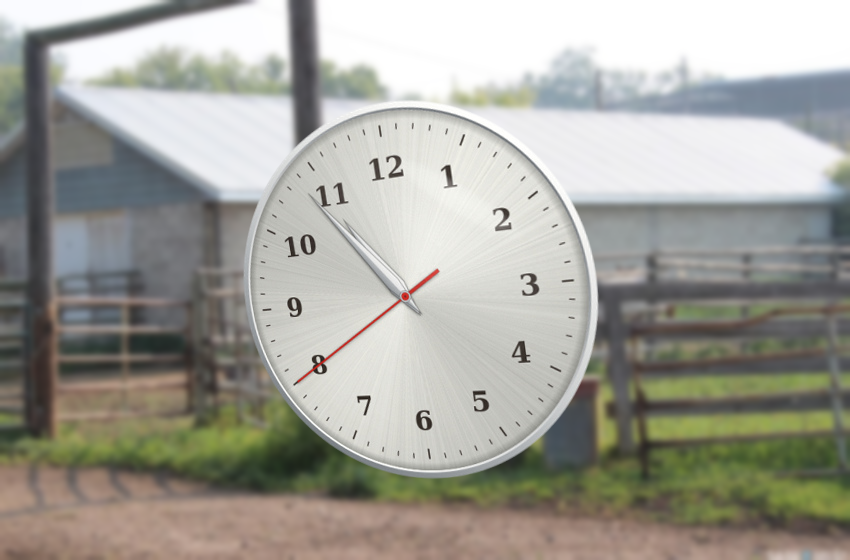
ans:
**10:53:40**
